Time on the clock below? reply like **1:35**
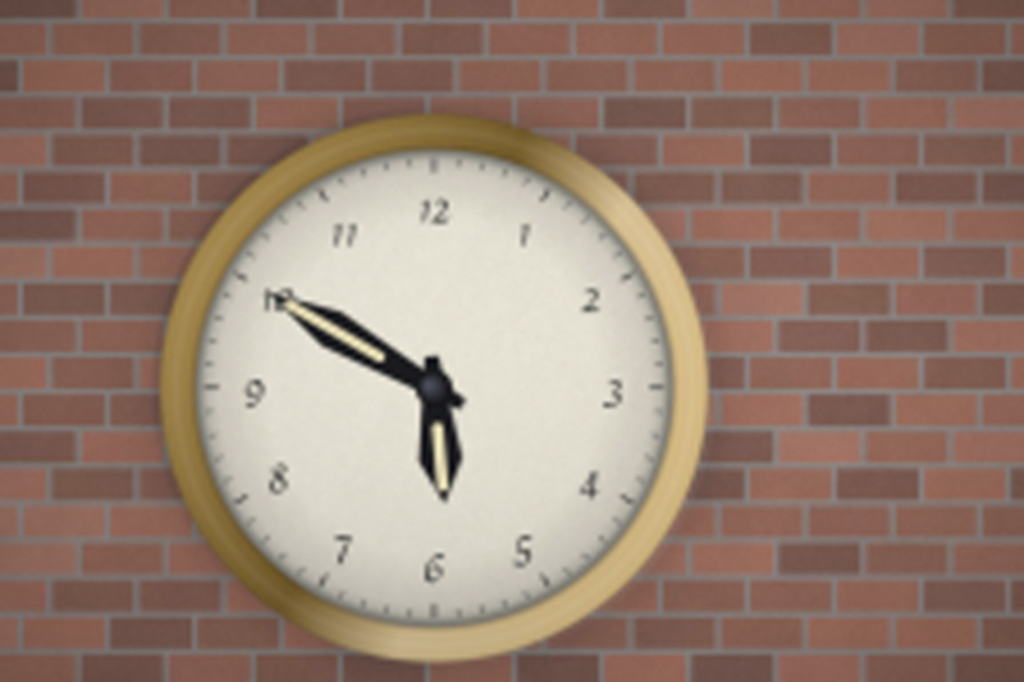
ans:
**5:50**
